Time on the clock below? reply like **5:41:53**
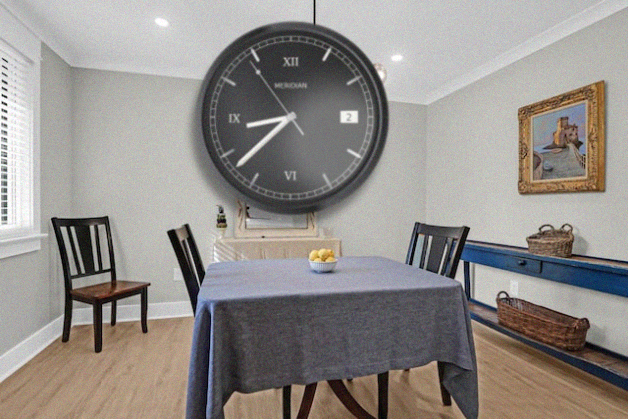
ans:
**8:37:54**
